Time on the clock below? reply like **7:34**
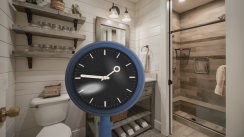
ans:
**1:46**
